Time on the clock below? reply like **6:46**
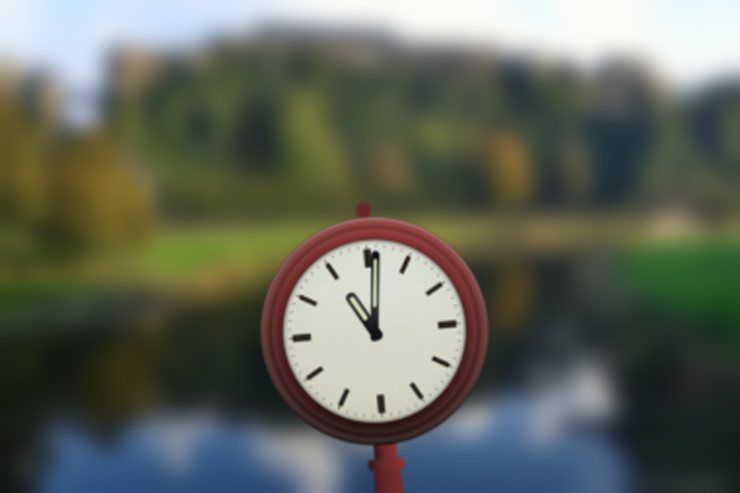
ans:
**11:01**
